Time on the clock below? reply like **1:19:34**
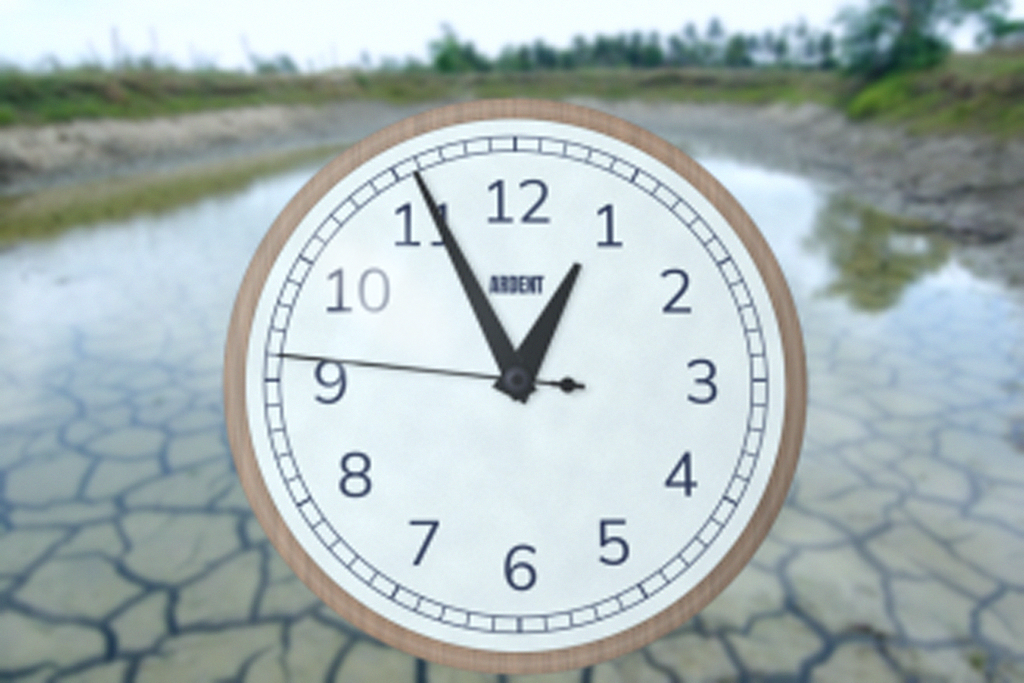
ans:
**12:55:46**
